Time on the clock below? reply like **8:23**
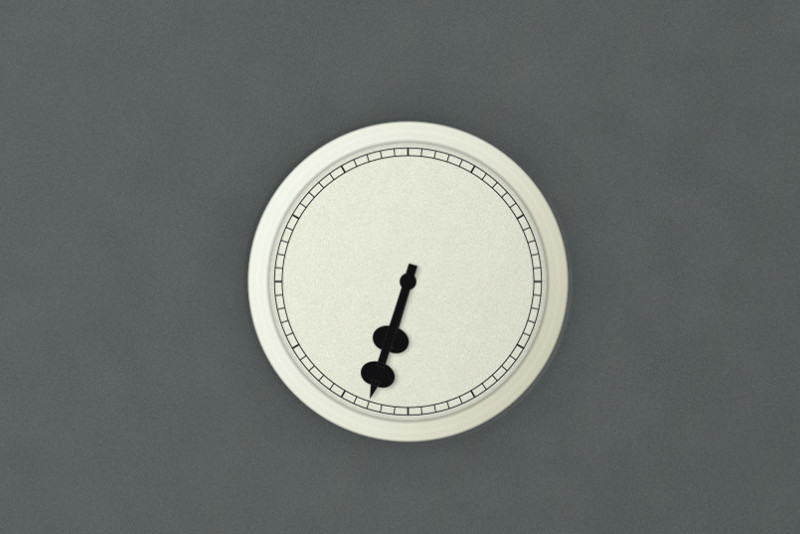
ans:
**6:33**
